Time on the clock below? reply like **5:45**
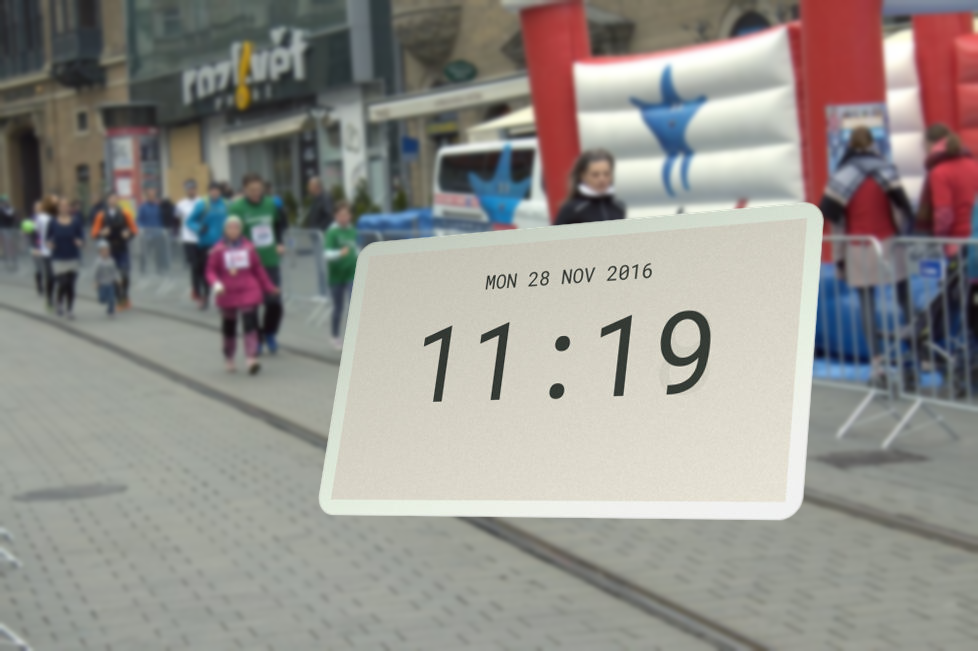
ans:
**11:19**
